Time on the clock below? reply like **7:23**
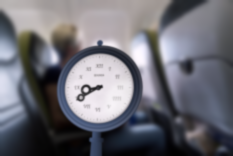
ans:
**8:40**
